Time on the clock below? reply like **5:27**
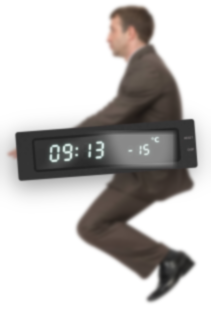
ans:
**9:13**
